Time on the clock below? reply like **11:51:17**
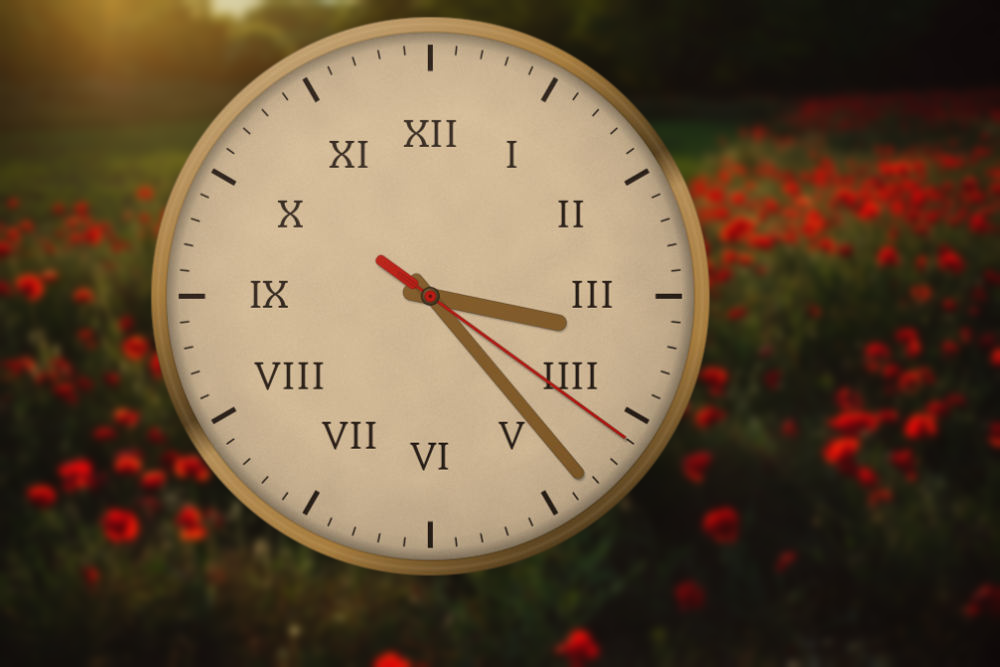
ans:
**3:23:21**
